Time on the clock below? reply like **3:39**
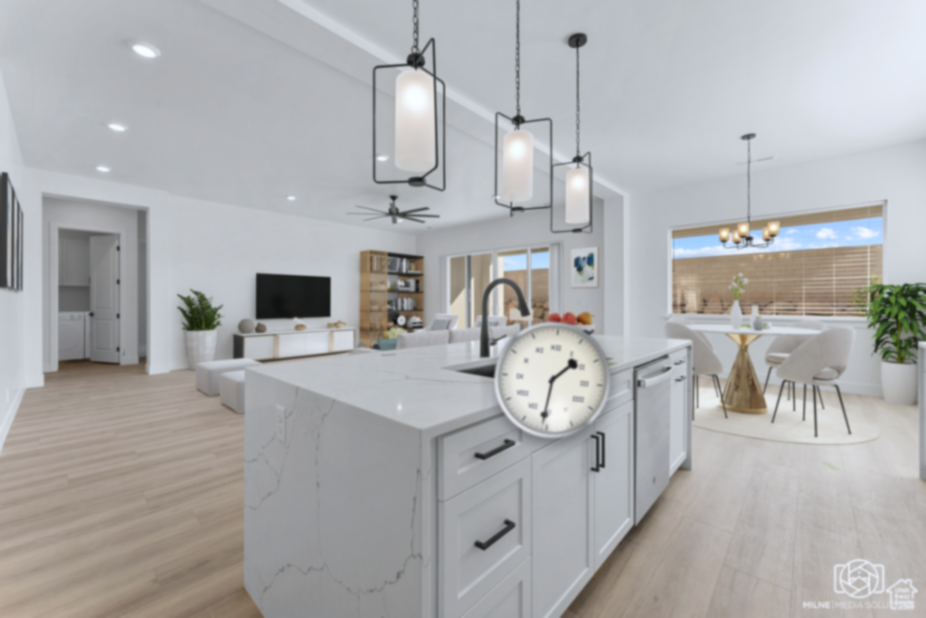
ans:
**1:31**
